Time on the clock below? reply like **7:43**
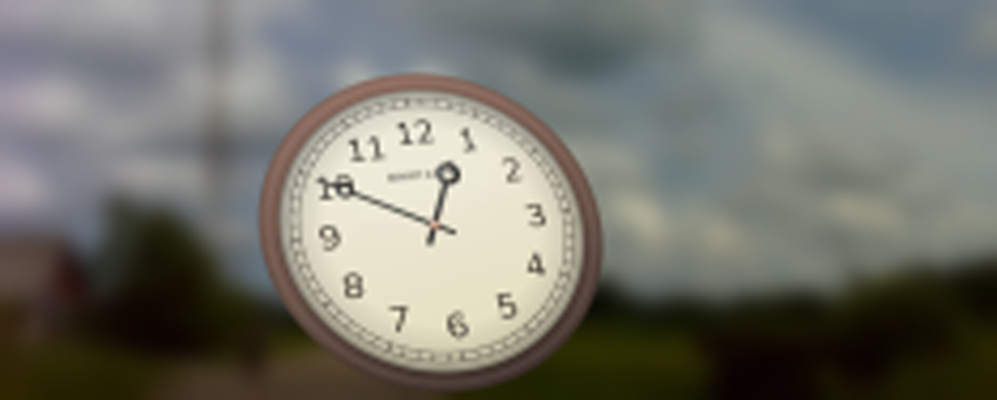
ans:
**12:50**
